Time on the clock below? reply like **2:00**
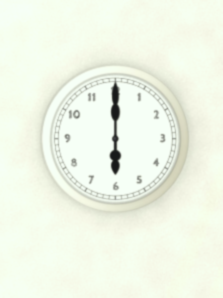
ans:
**6:00**
